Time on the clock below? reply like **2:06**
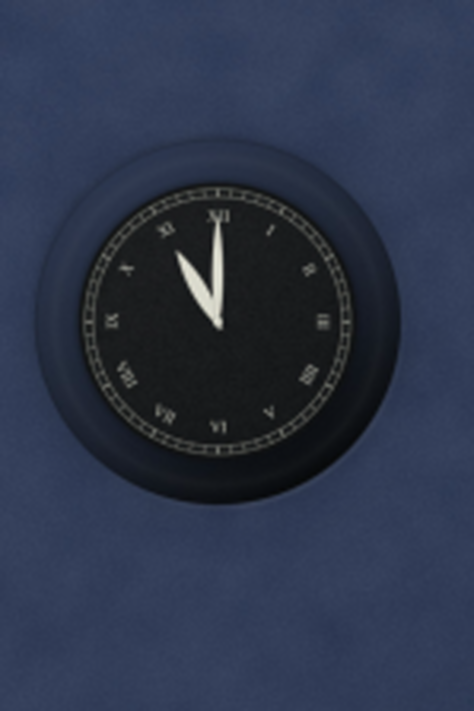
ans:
**11:00**
